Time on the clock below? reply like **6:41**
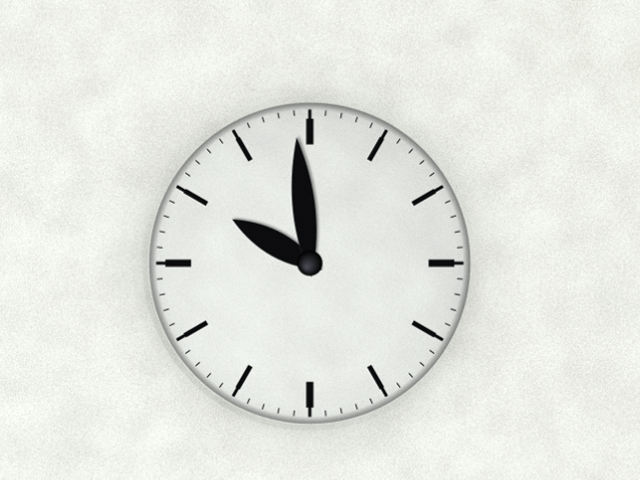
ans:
**9:59**
